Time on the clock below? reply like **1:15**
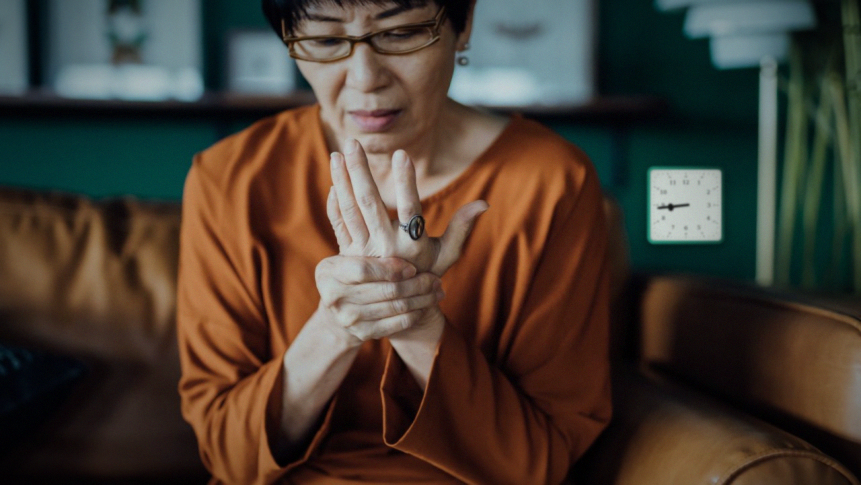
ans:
**8:44**
